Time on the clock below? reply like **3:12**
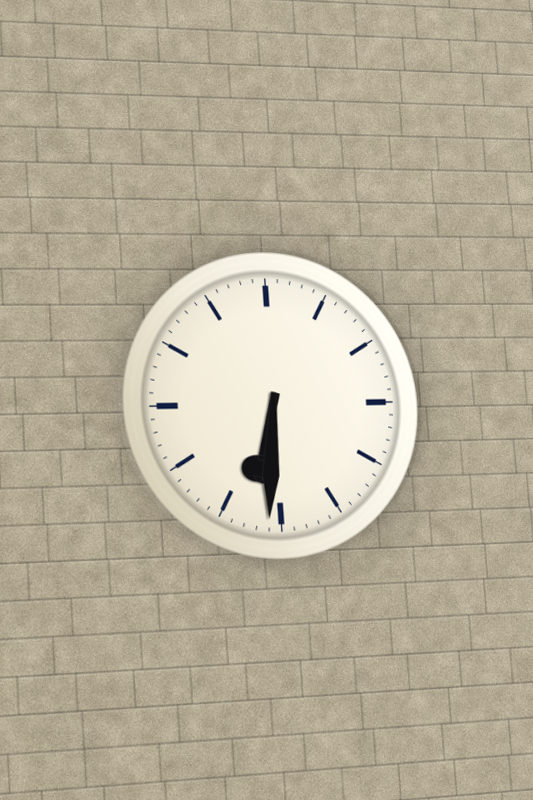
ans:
**6:31**
